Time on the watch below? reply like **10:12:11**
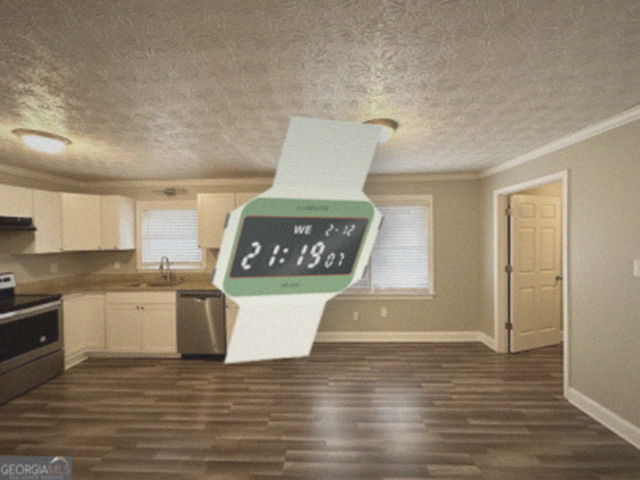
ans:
**21:19:07**
